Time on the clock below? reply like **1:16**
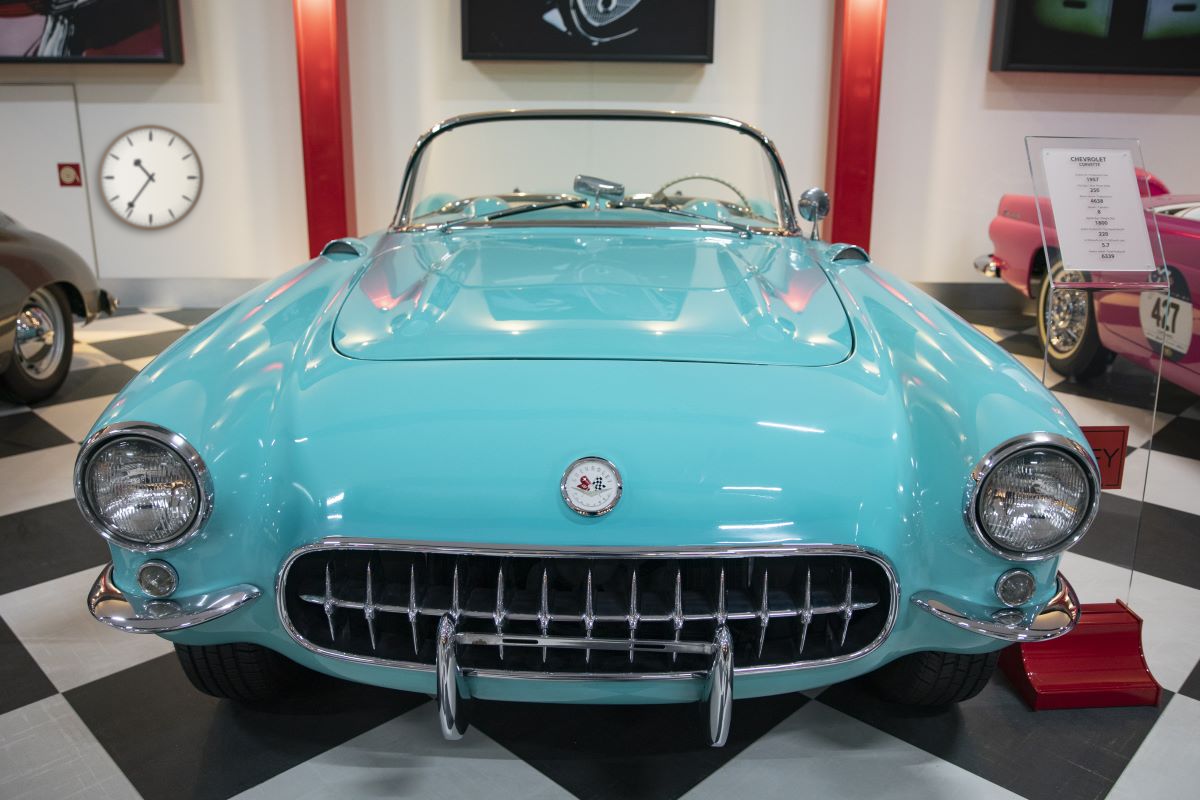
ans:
**10:36**
